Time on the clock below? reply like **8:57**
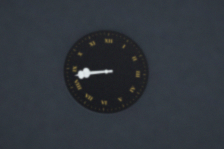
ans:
**8:43**
